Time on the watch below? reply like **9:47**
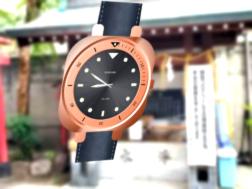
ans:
**8:50**
